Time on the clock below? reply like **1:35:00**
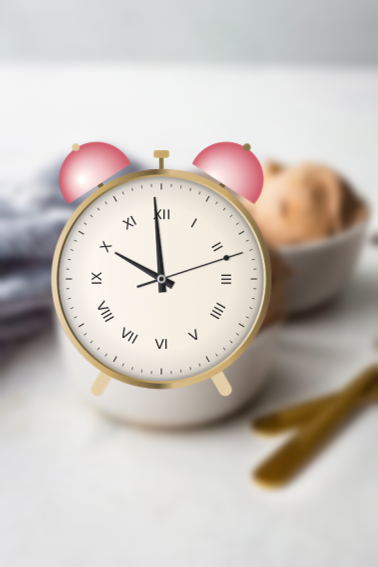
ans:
**9:59:12**
